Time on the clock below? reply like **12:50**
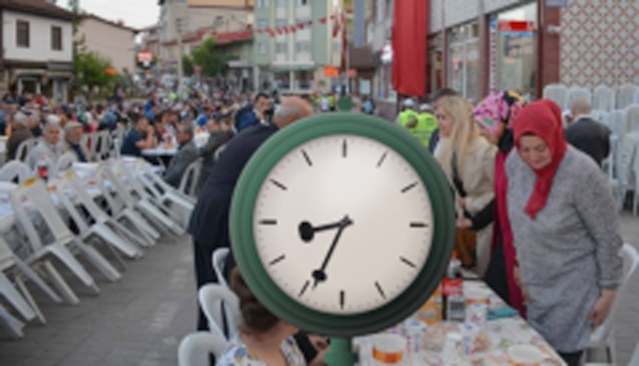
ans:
**8:34**
